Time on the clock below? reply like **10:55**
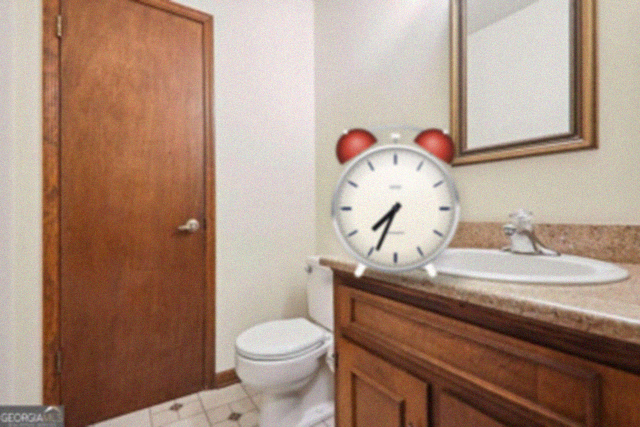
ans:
**7:34**
